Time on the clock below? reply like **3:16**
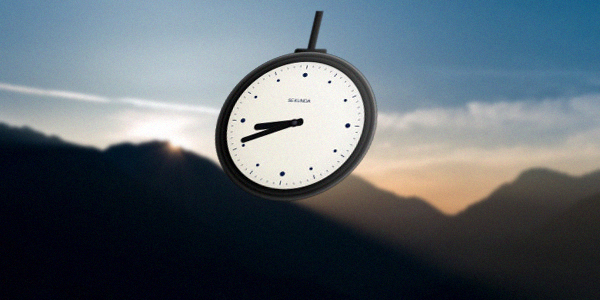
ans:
**8:41**
